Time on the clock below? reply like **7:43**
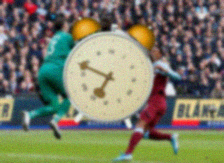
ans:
**6:48**
